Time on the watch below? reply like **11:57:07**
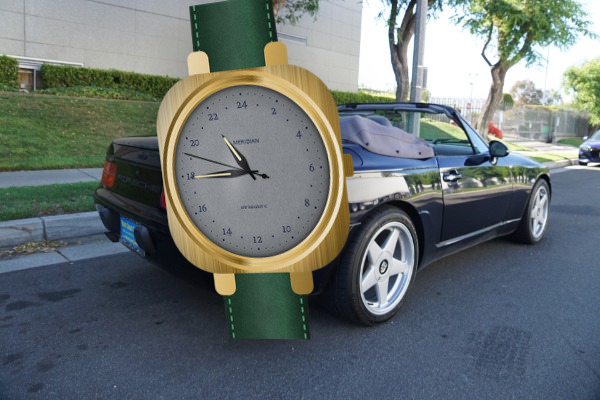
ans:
**21:44:48**
